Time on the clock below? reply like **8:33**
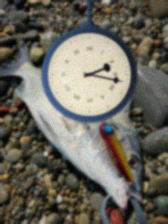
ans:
**2:17**
